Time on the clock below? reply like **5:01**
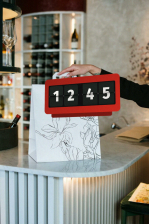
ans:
**12:45**
